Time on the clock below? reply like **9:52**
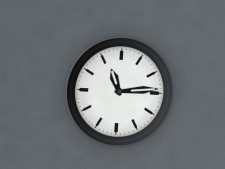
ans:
**11:14**
